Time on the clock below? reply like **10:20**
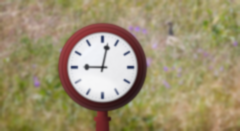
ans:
**9:02**
